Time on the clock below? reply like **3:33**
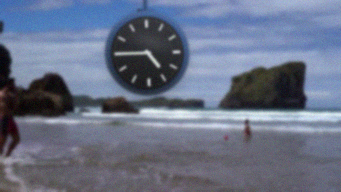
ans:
**4:45**
